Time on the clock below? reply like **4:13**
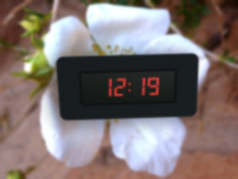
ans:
**12:19**
